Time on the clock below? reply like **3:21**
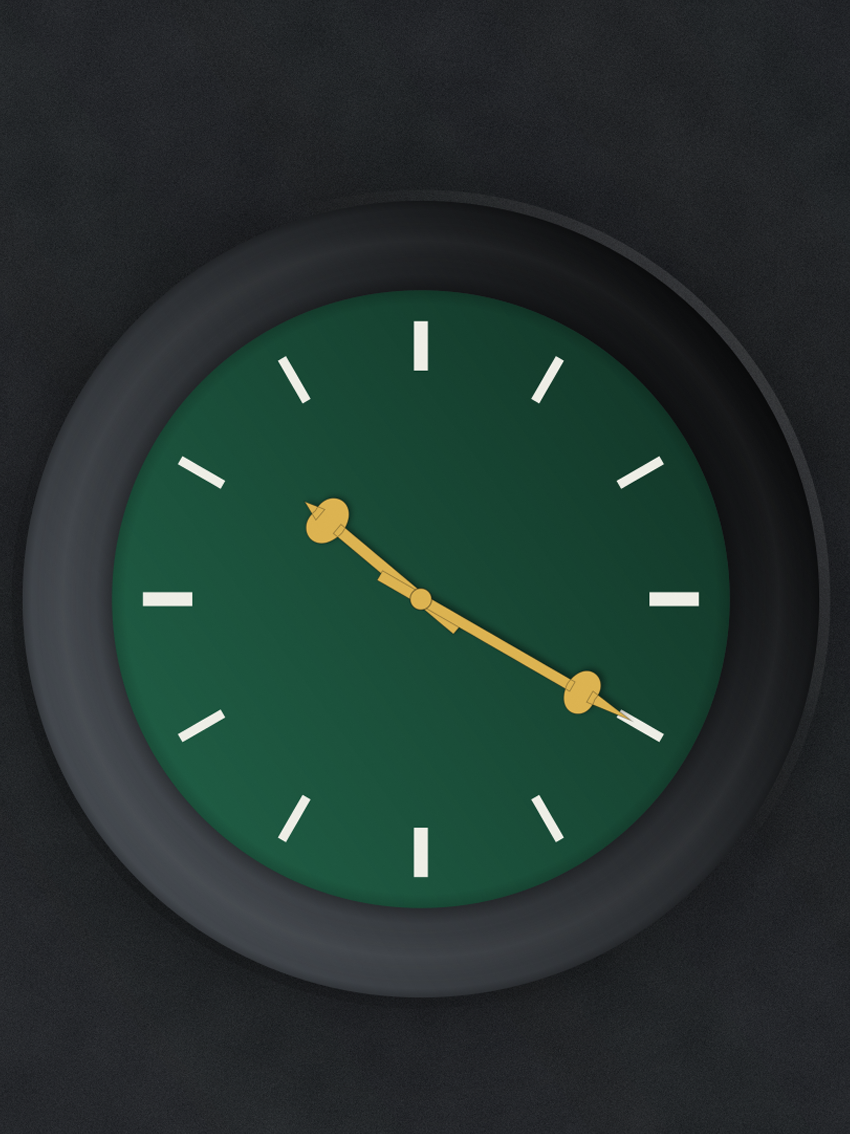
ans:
**10:20**
